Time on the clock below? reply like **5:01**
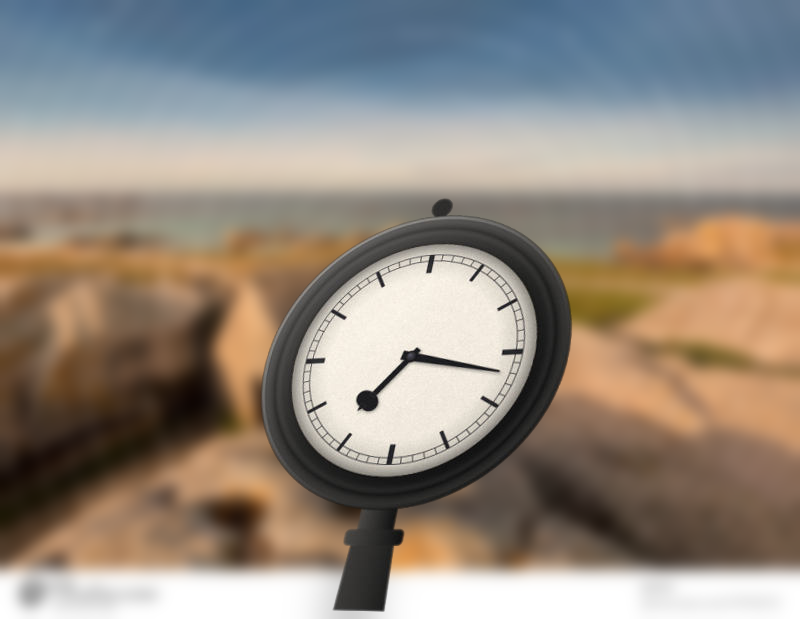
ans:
**7:17**
